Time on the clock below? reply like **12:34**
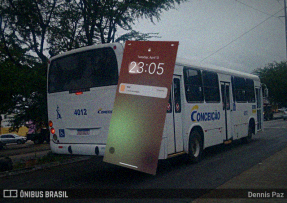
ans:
**23:05**
